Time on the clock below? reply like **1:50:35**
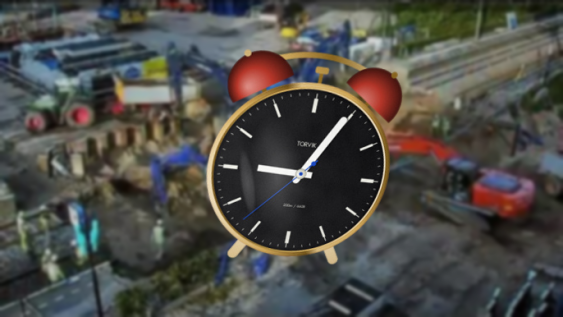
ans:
**9:04:37**
